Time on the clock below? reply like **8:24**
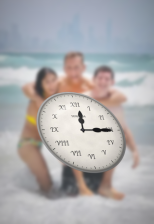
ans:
**12:15**
